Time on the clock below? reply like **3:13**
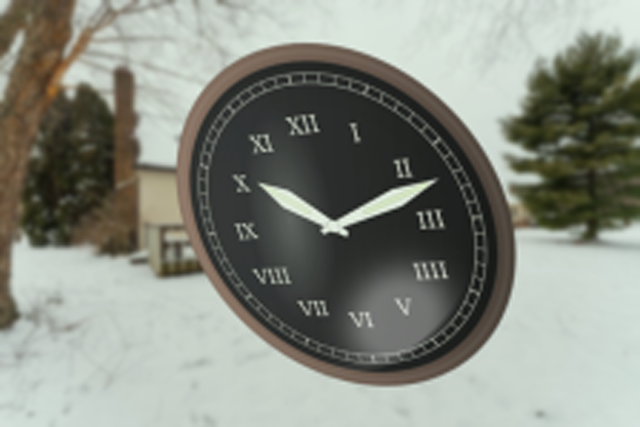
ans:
**10:12**
